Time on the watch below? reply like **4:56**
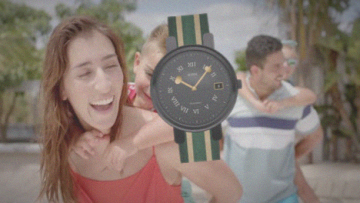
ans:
**10:07**
